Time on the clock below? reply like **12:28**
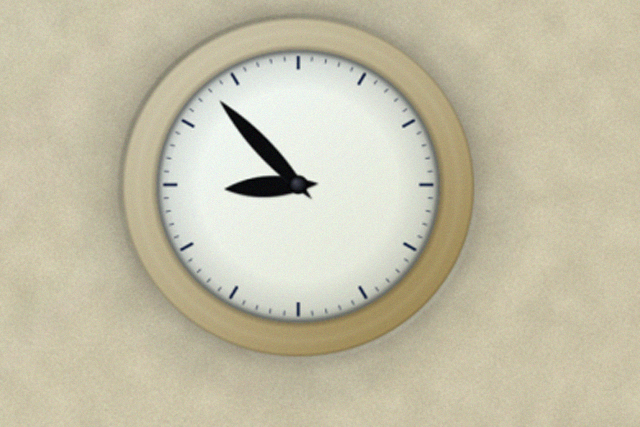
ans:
**8:53**
